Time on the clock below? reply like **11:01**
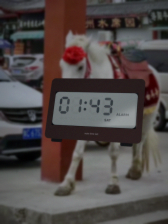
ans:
**1:43**
